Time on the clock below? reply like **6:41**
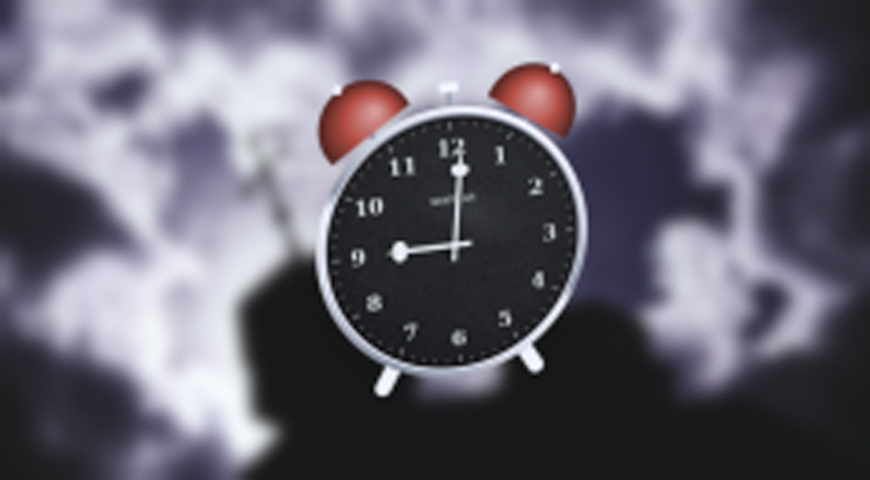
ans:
**9:01**
